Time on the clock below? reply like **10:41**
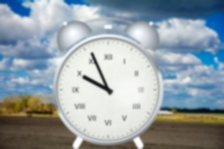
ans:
**9:56**
